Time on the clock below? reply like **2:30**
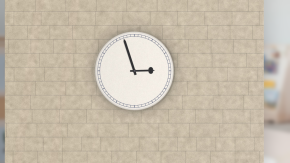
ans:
**2:57**
